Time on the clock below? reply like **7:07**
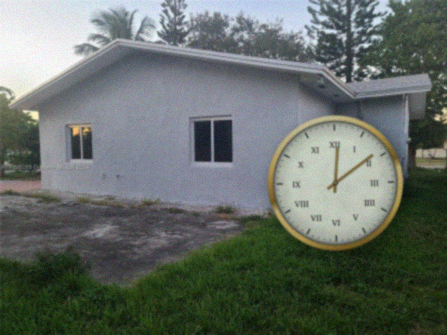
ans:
**12:09**
